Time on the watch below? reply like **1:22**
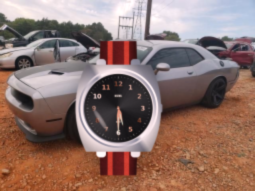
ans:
**5:30**
